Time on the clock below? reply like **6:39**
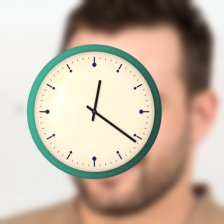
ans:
**12:21**
